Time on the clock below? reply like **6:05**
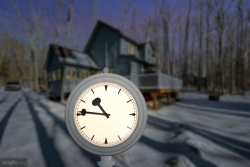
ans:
**10:46**
